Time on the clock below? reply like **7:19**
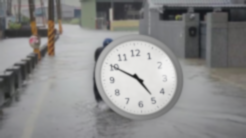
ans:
**4:50**
